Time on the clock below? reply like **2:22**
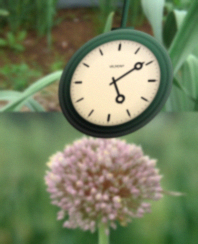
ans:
**5:09**
